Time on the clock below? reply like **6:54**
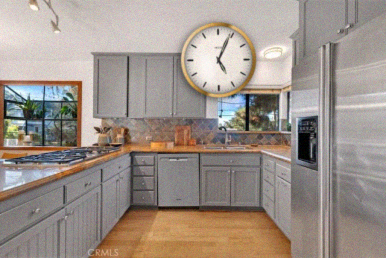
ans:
**5:04**
